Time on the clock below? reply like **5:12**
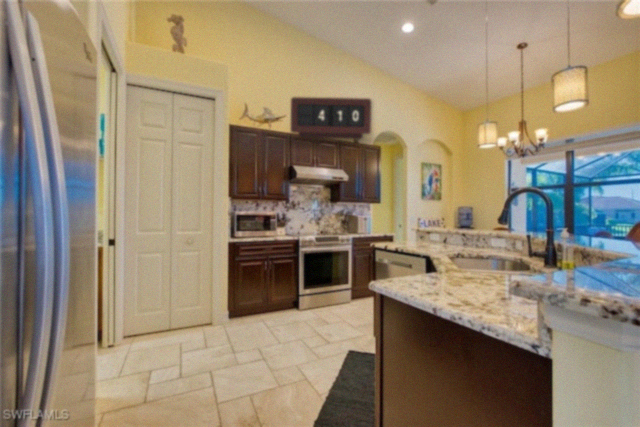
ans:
**4:10**
